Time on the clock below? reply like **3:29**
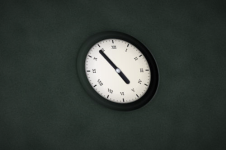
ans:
**4:54**
